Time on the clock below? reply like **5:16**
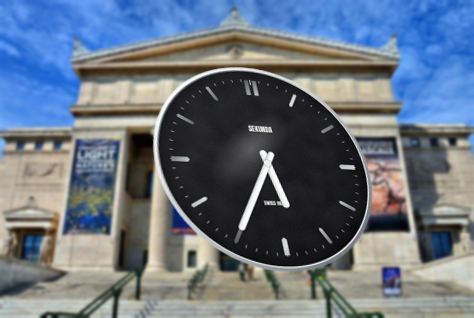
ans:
**5:35**
